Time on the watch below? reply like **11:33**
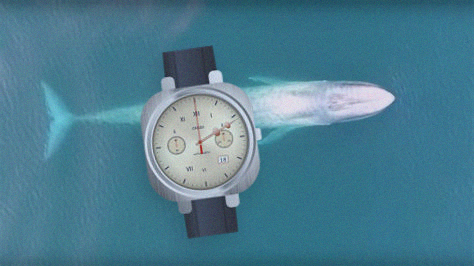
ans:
**2:11**
